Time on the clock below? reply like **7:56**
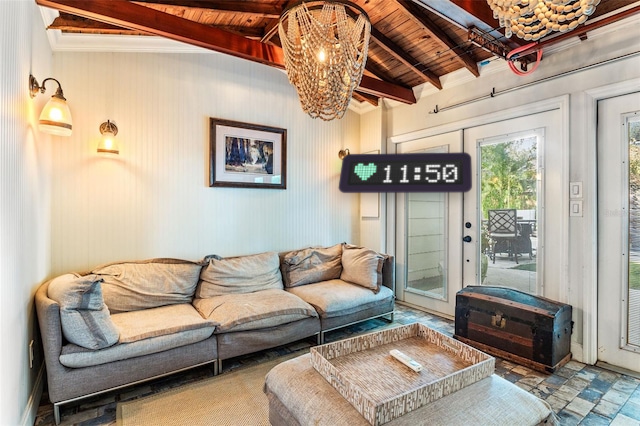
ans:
**11:50**
